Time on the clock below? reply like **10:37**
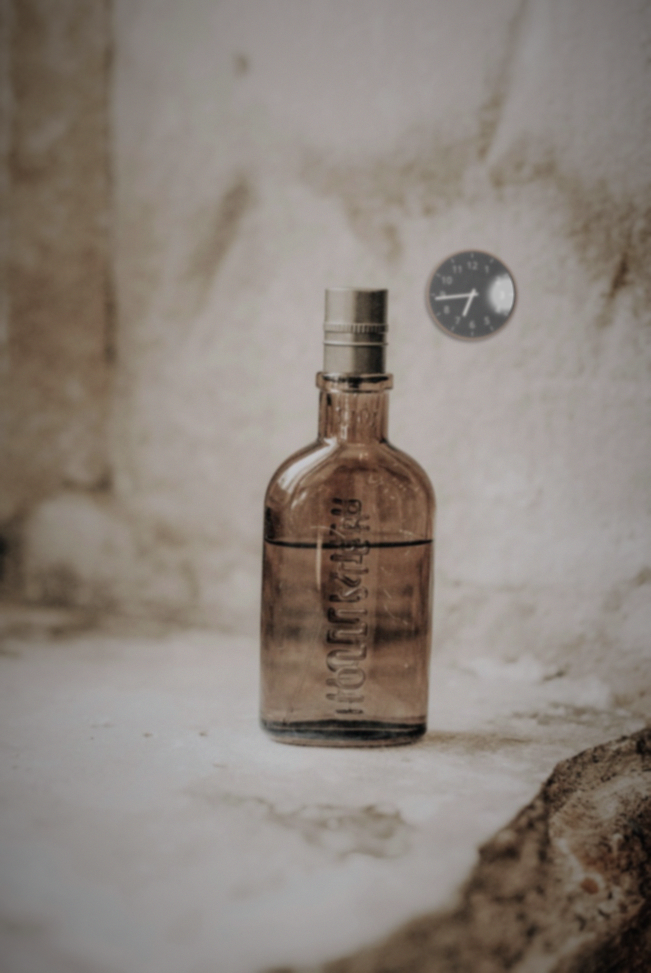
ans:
**6:44**
